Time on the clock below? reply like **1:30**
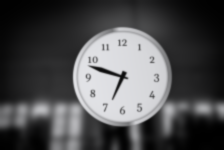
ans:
**6:48**
